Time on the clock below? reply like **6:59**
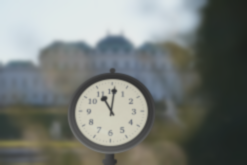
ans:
**11:01**
